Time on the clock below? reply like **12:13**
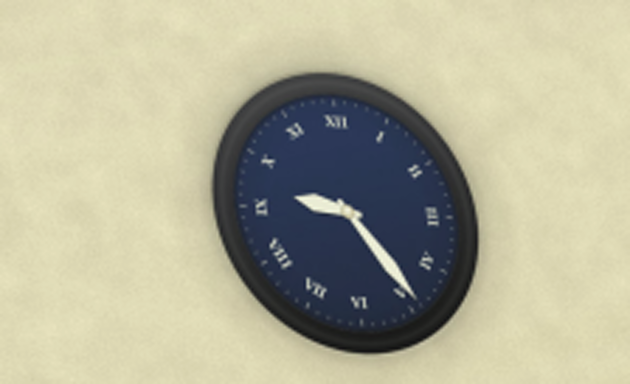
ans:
**9:24**
